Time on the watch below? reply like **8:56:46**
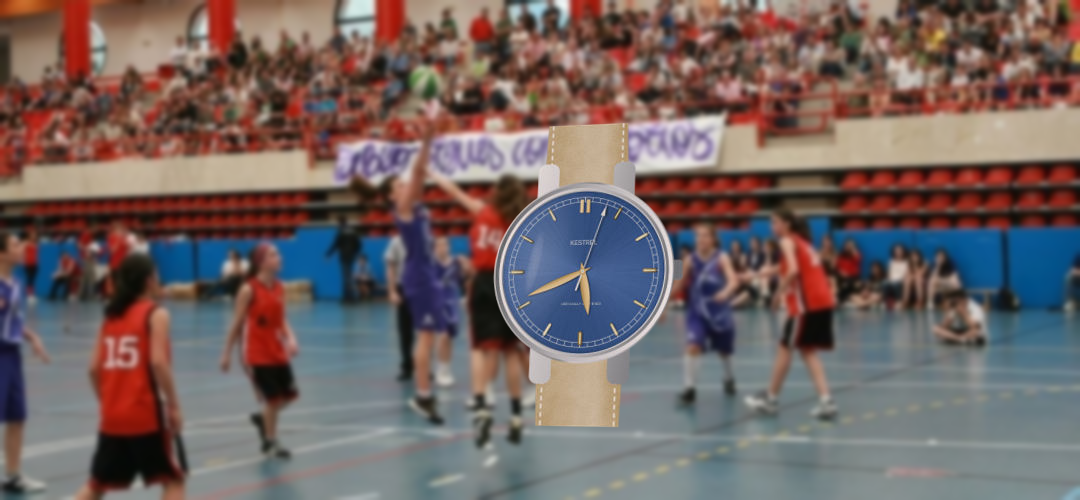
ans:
**5:41:03**
